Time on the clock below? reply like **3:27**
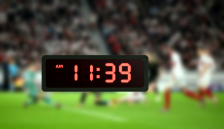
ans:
**11:39**
